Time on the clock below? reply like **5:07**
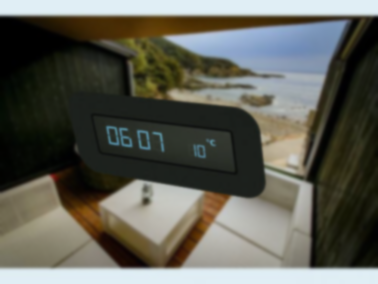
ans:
**6:07**
